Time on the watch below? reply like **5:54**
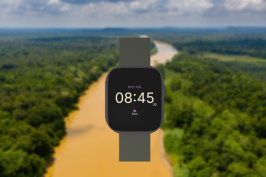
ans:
**8:45**
